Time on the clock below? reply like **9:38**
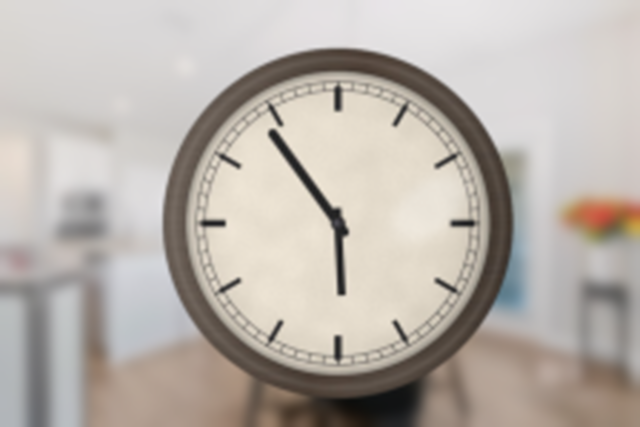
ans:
**5:54**
